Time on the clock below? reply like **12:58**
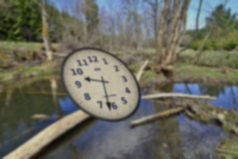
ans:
**9:32**
